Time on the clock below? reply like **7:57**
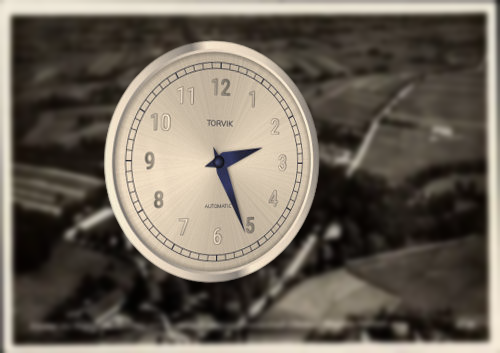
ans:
**2:26**
